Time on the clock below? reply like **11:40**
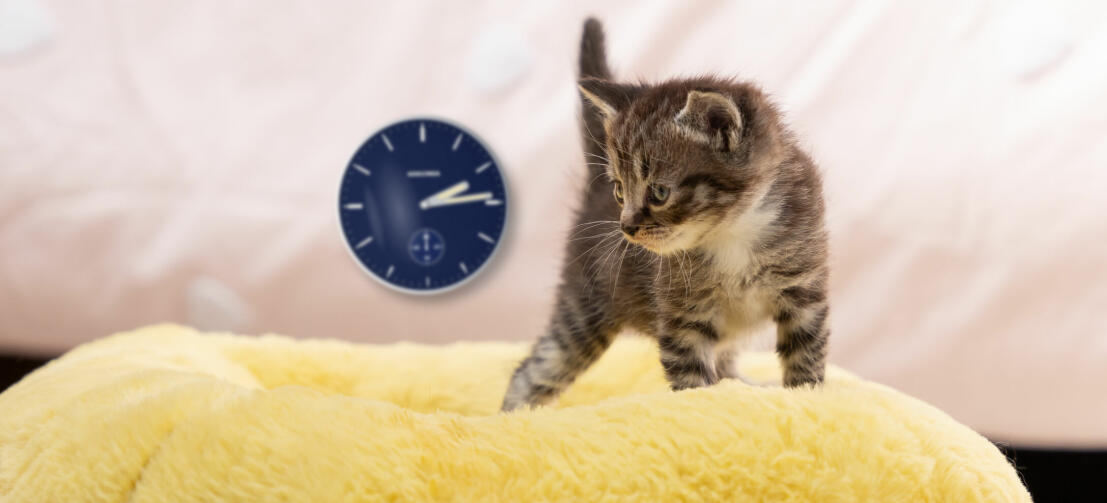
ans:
**2:14**
